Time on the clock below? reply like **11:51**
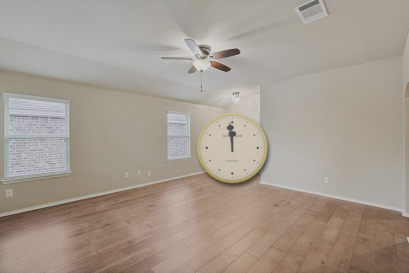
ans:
**11:59**
